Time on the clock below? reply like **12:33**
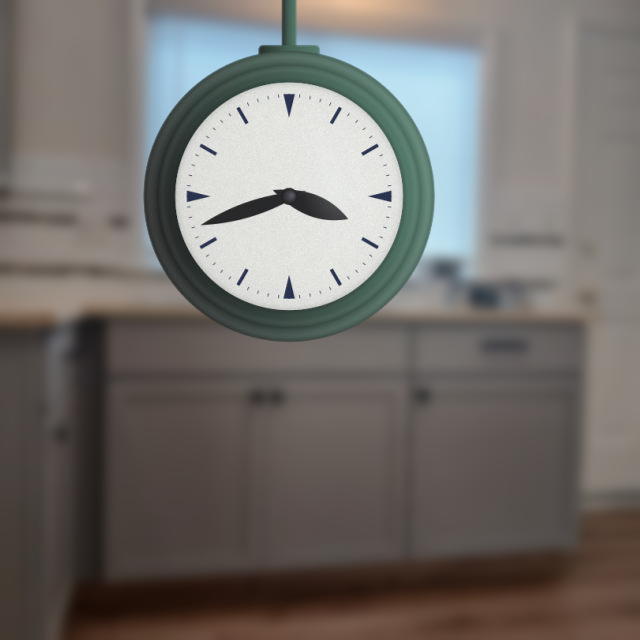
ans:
**3:42**
